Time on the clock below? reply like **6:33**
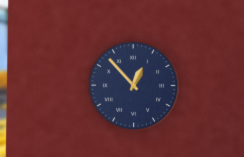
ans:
**12:53**
